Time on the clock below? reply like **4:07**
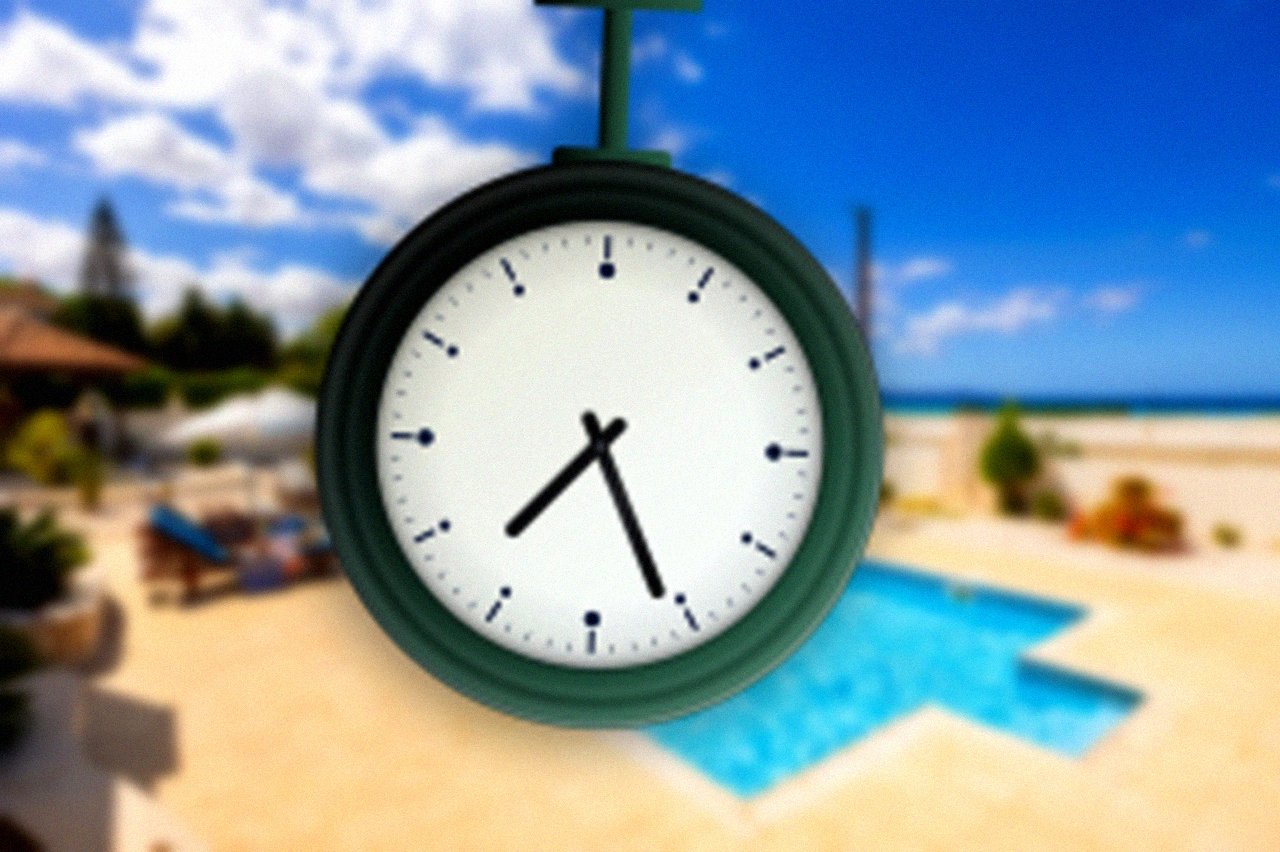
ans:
**7:26**
